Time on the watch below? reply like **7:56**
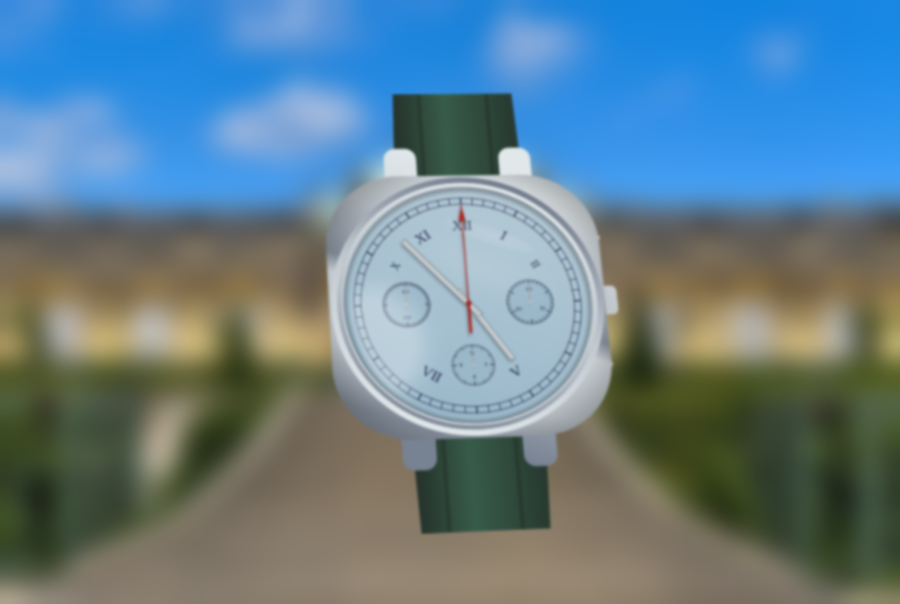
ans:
**4:53**
